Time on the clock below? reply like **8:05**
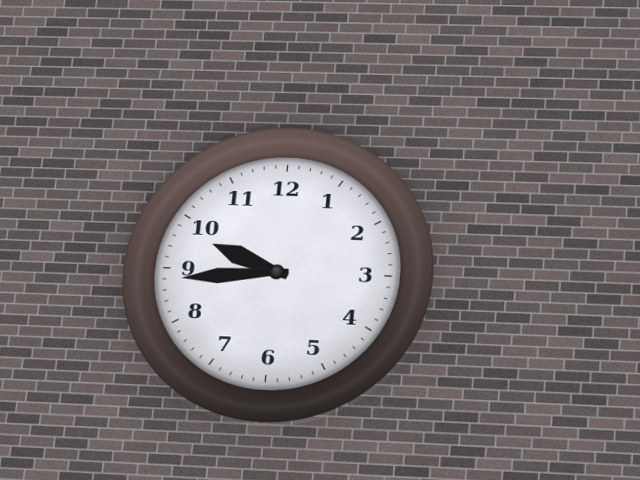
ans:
**9:44**
